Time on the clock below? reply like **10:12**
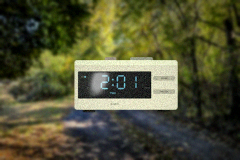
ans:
**2:01**
